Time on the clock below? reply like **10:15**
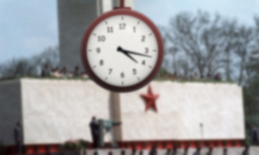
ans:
**4:17**
